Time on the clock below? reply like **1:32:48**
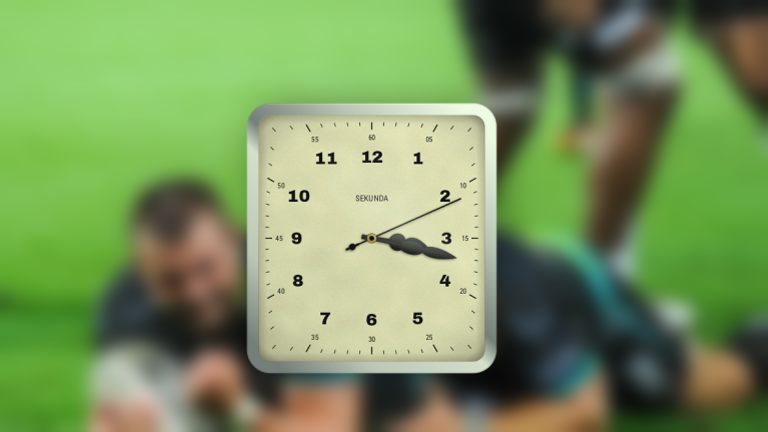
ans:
**3:17:11**
